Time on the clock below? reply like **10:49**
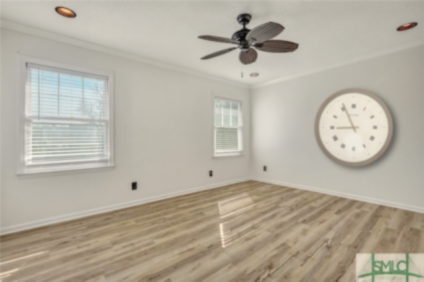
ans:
**8:56**
